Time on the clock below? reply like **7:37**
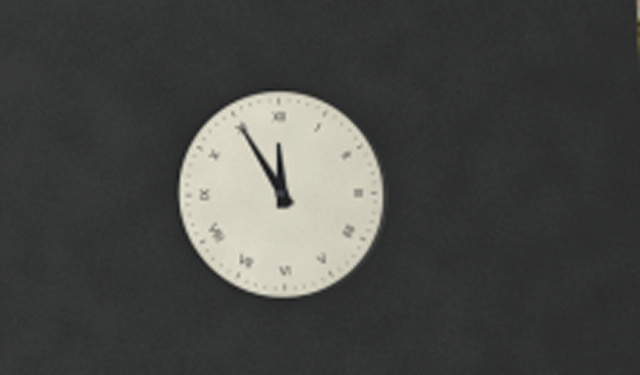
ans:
**11:55**
